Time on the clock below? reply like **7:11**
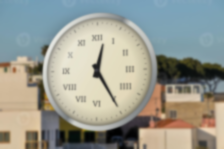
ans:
**12:25**
